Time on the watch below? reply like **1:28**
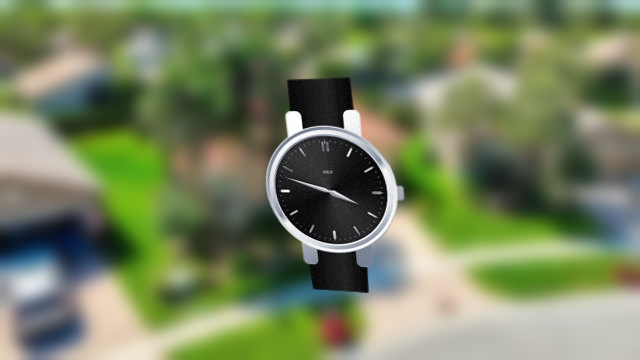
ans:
**3:48**
